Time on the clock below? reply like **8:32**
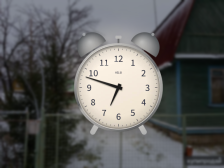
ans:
**6:48**
